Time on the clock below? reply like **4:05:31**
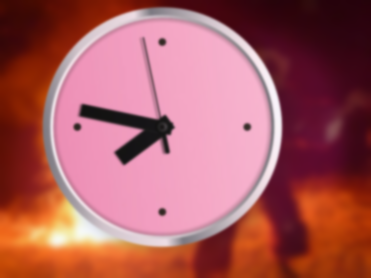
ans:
**7:46:58**
